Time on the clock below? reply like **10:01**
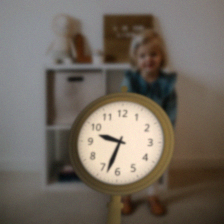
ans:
**9:33**
